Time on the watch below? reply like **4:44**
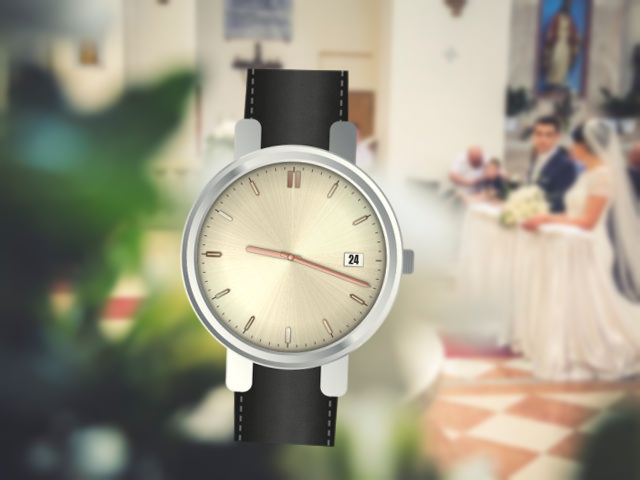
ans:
**9:18**
